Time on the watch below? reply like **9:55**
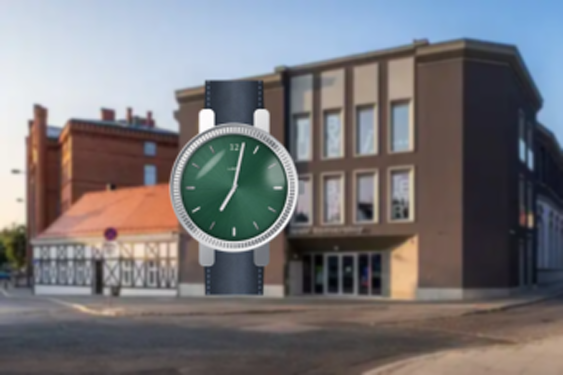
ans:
**7:02**
